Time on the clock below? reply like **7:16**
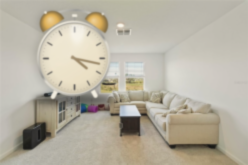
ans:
**4:17**
